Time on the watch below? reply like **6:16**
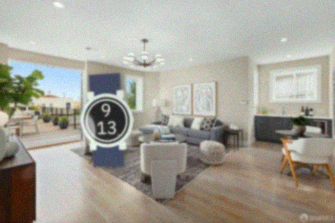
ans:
**9:13**
